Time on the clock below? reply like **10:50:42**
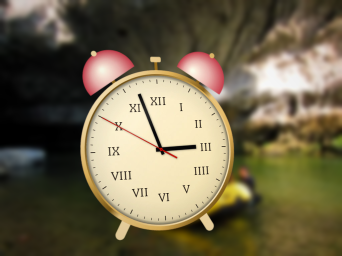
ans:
**2:56:50**
